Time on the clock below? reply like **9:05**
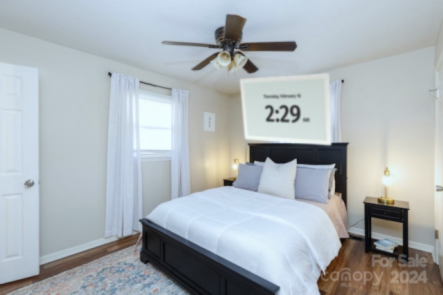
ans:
**2:29**
